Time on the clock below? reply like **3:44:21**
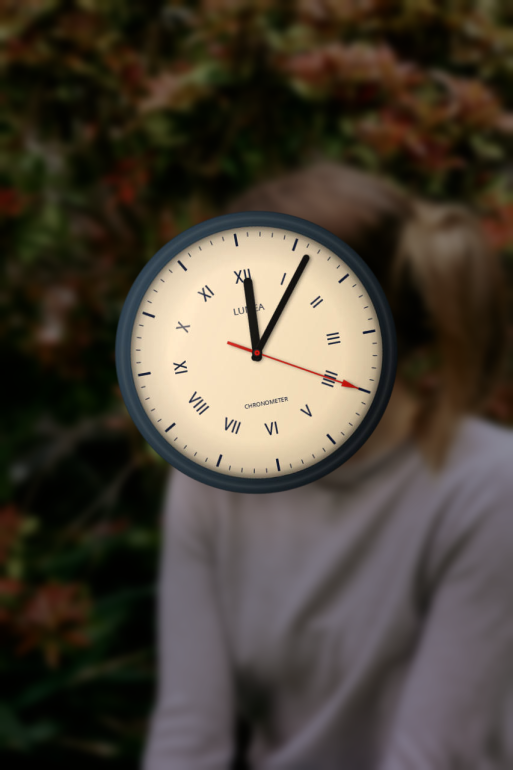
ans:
**12:06:20**
